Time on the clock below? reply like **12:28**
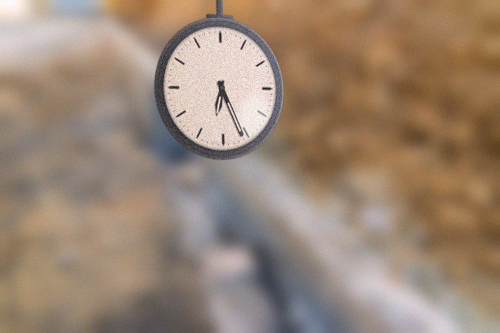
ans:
**6:26**
